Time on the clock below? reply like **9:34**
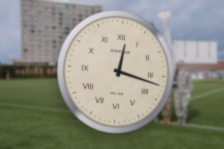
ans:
**12:17**
